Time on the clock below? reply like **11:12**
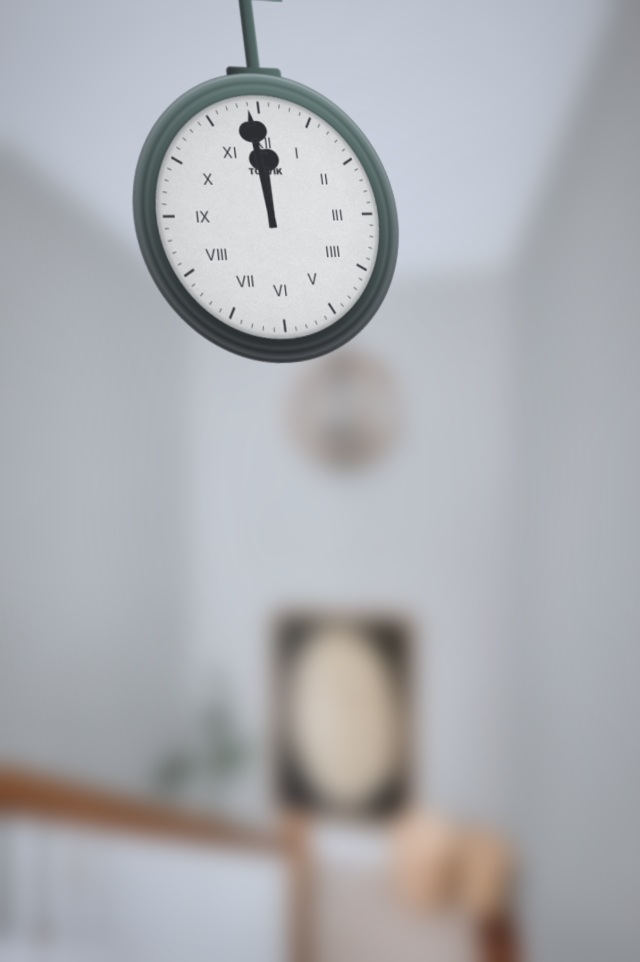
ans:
**11:59**
